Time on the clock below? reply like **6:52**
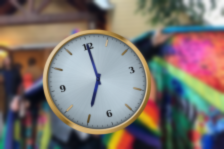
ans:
**7:00**
